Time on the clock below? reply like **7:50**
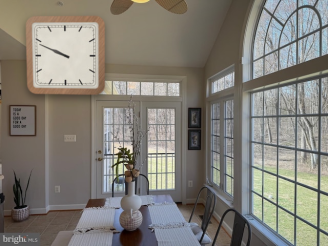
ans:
**9:49**
